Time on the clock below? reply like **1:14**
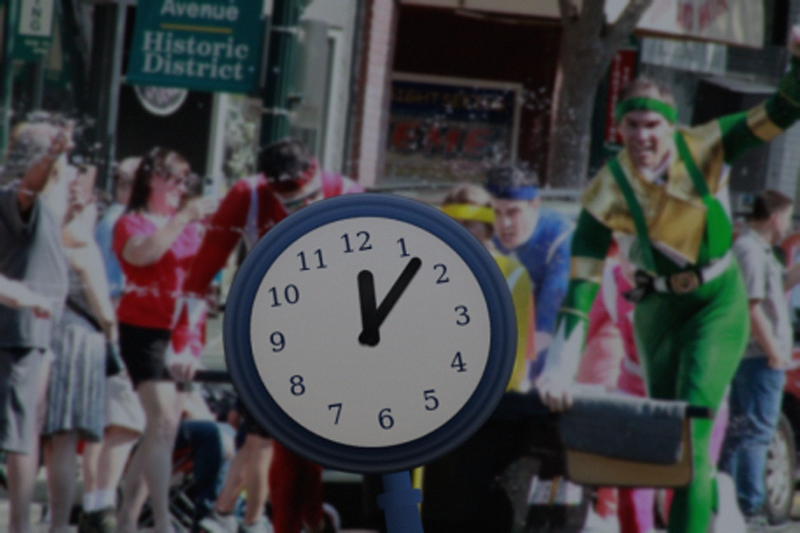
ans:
**12:07**
